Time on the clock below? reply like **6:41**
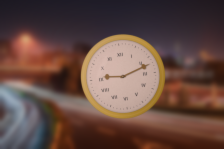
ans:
**9:12**
